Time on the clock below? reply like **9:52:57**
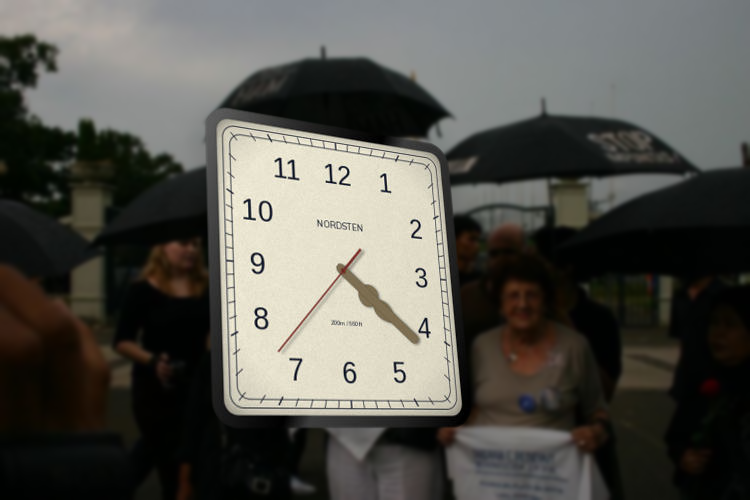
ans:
**4:21:37**
